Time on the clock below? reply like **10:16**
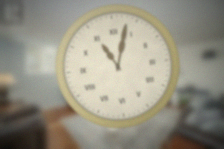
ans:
**11:03**
